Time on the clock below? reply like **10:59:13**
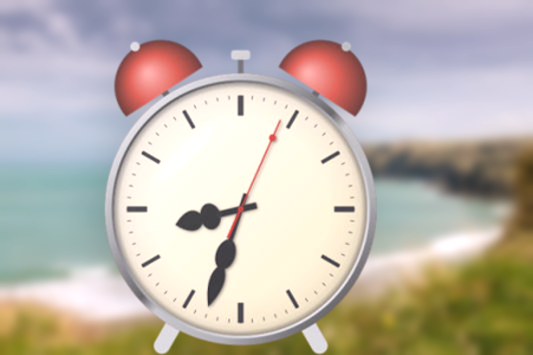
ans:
**8:33:04**
